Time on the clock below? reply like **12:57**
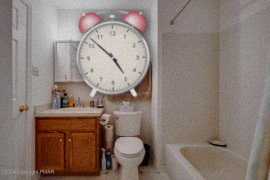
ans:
**4:52**
